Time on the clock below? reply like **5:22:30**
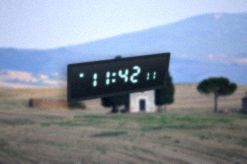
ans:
**11:42:11**
